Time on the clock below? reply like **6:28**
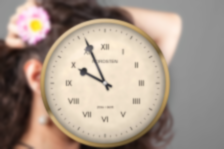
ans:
**9:56**
